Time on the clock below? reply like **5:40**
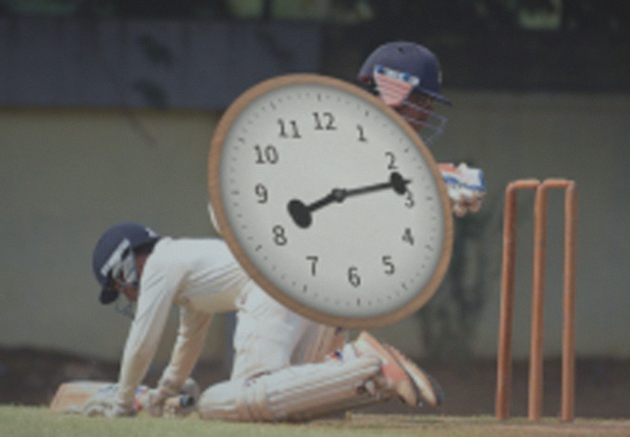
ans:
**8:13**
